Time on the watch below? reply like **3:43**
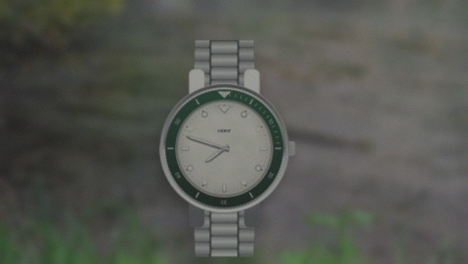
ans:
**7:48**
